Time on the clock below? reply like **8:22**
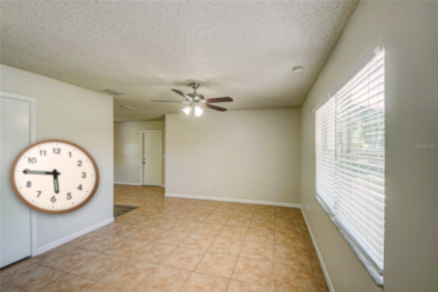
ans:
**5:45**
